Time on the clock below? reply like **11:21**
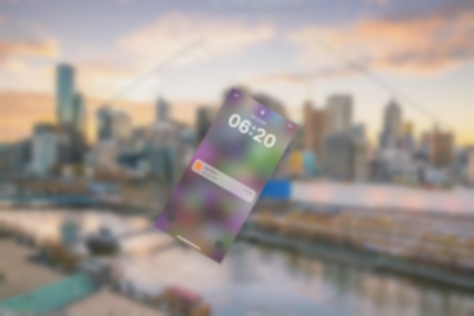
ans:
**6:20**
